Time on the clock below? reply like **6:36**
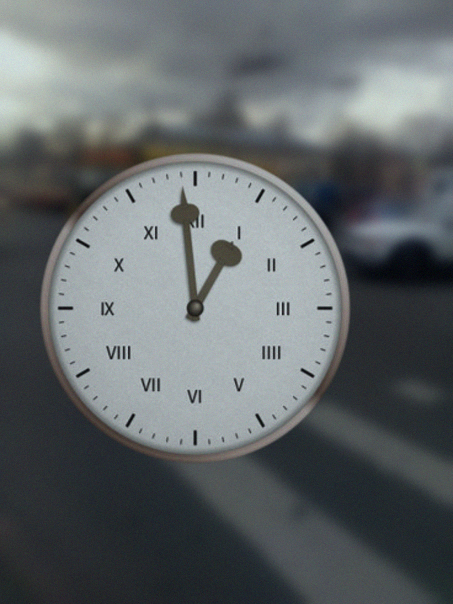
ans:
**12:59**
